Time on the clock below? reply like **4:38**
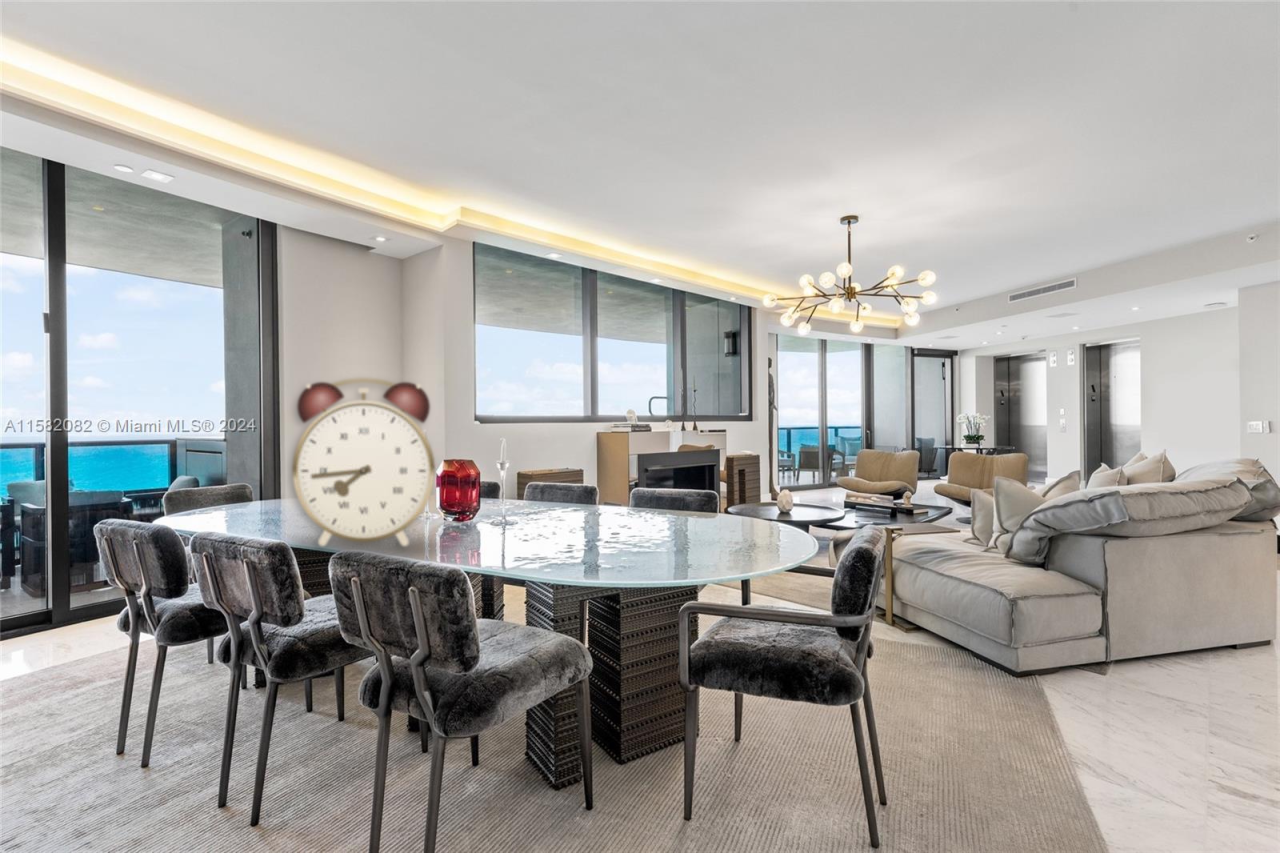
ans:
**7:44**
